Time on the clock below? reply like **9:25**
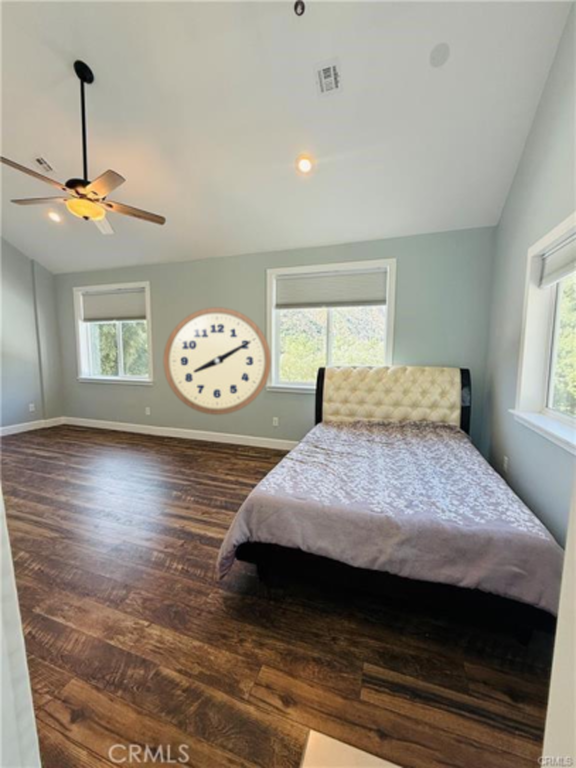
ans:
**8:10**
